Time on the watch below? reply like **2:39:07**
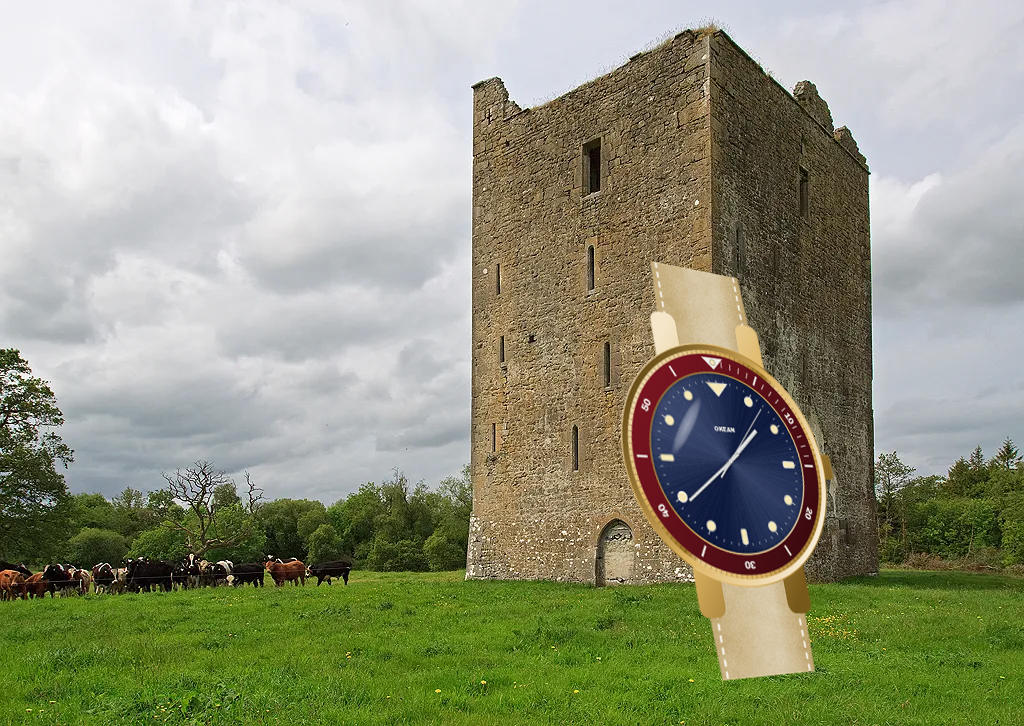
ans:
**1:39:07**
